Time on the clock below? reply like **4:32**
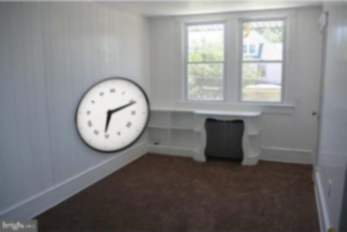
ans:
**6:11**
